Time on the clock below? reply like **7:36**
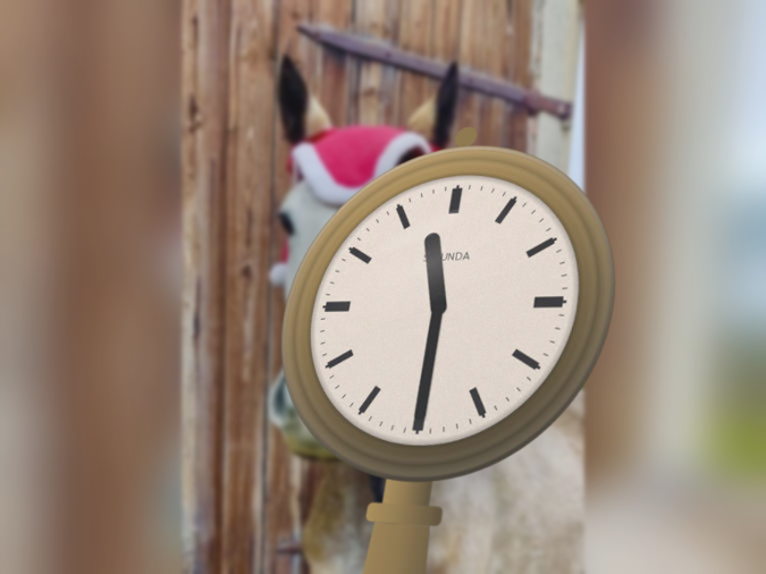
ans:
**11:30**
